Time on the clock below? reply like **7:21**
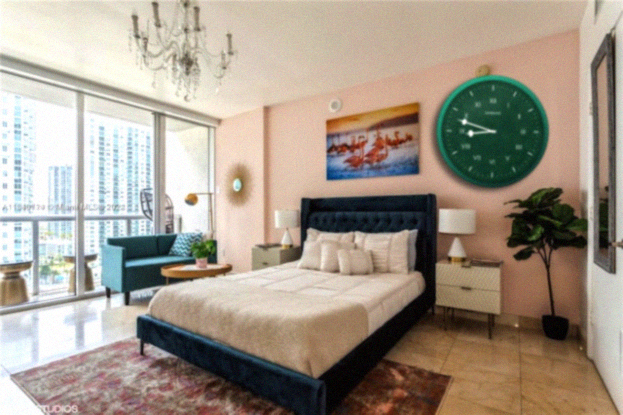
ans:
**8:48**
